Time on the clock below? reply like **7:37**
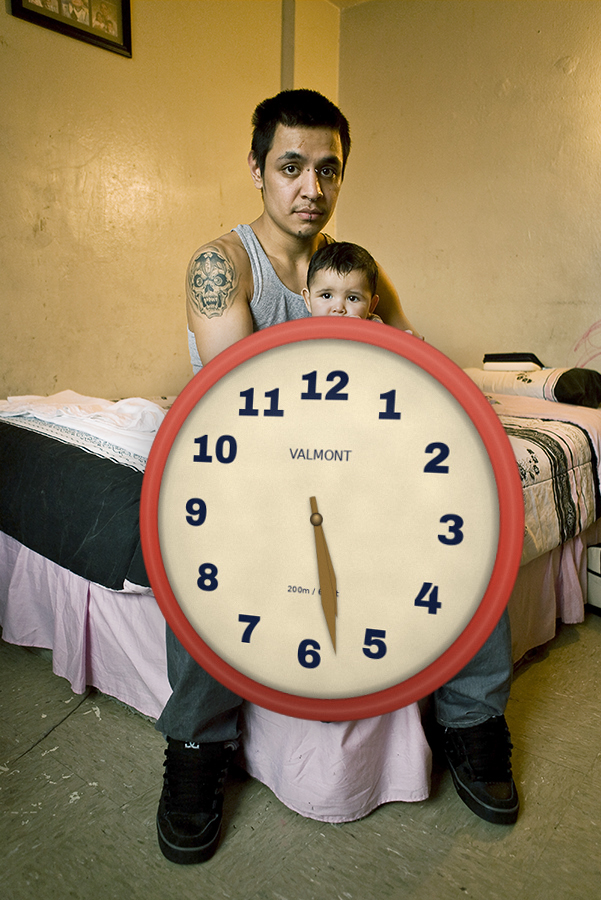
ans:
**5:28**
